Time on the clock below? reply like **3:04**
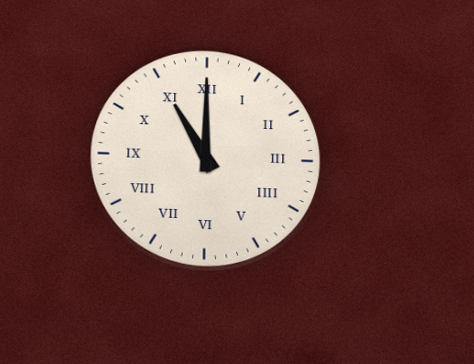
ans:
**11:00**
